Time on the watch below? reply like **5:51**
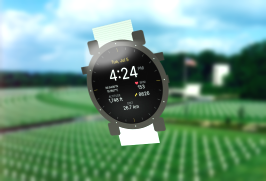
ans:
**4:24**
